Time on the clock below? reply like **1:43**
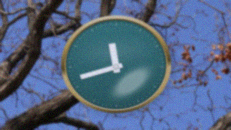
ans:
**11:42**
